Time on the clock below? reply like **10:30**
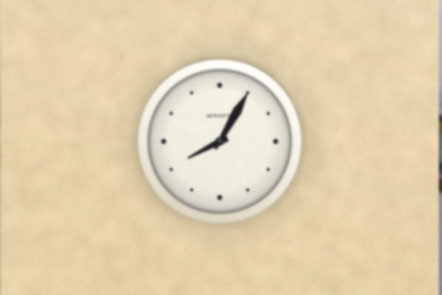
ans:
**8:05**
